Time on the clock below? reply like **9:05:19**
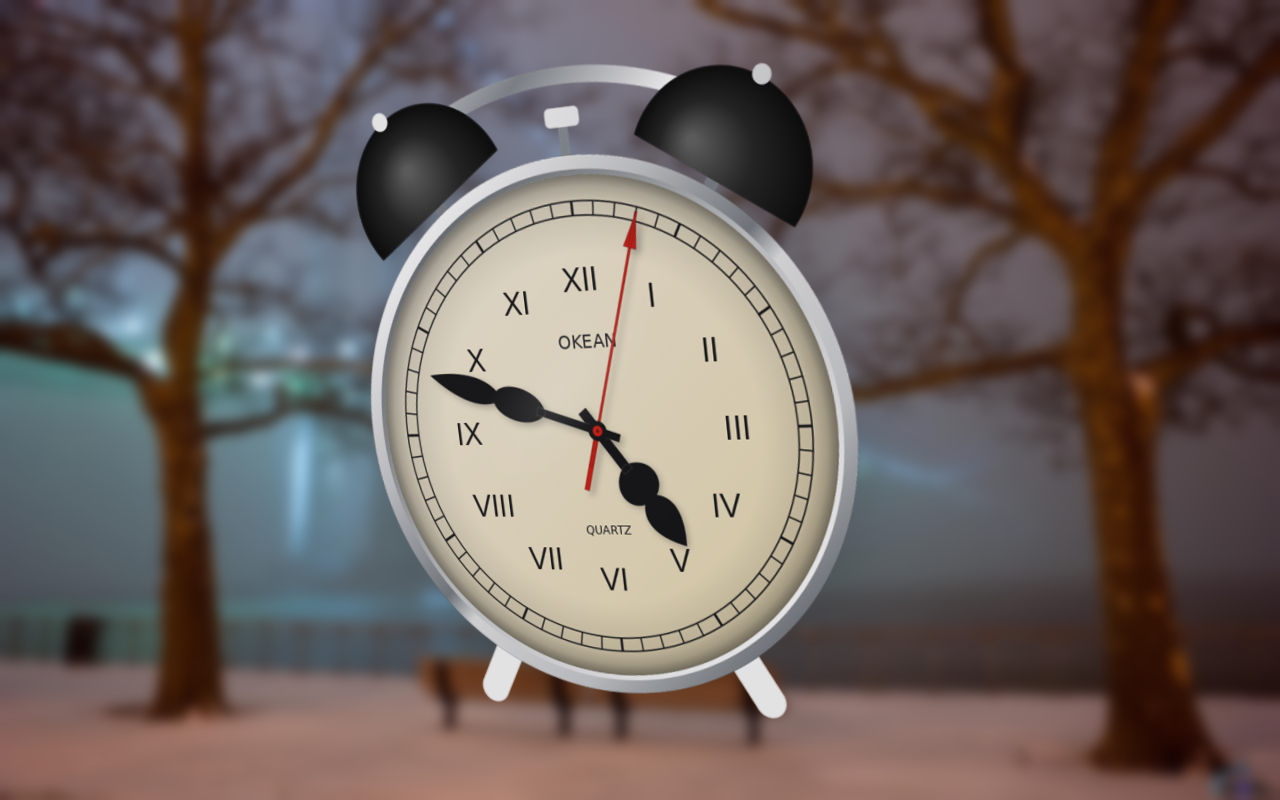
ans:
**4:48:03**
